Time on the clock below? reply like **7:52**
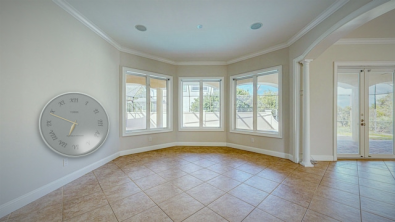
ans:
**6:49**
